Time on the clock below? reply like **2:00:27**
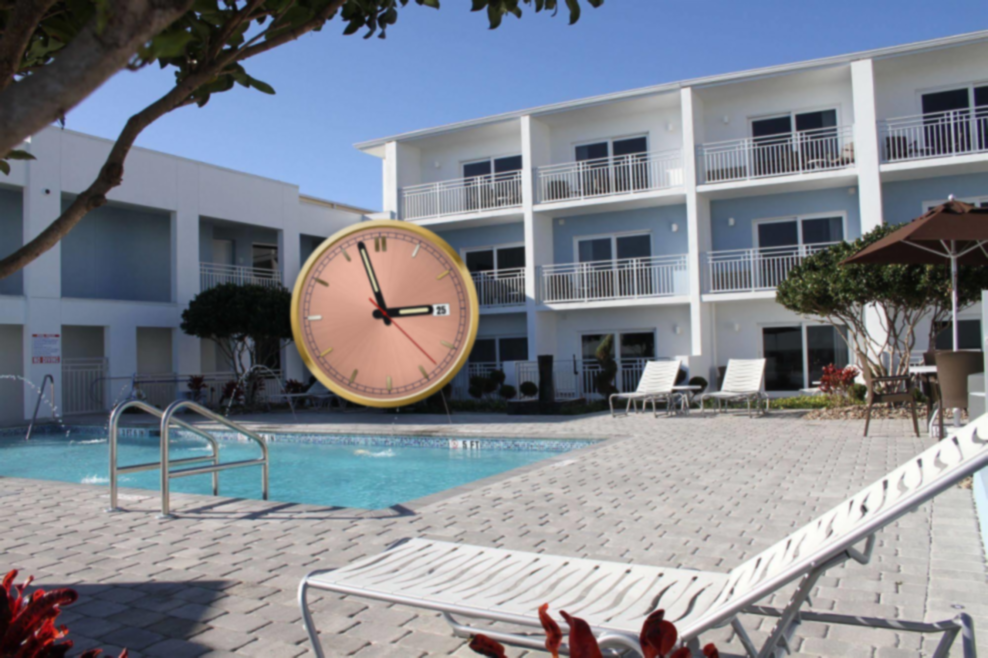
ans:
**2:57:23**
